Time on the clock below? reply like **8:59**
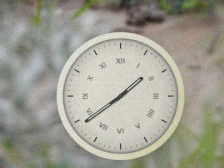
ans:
**1:39**
